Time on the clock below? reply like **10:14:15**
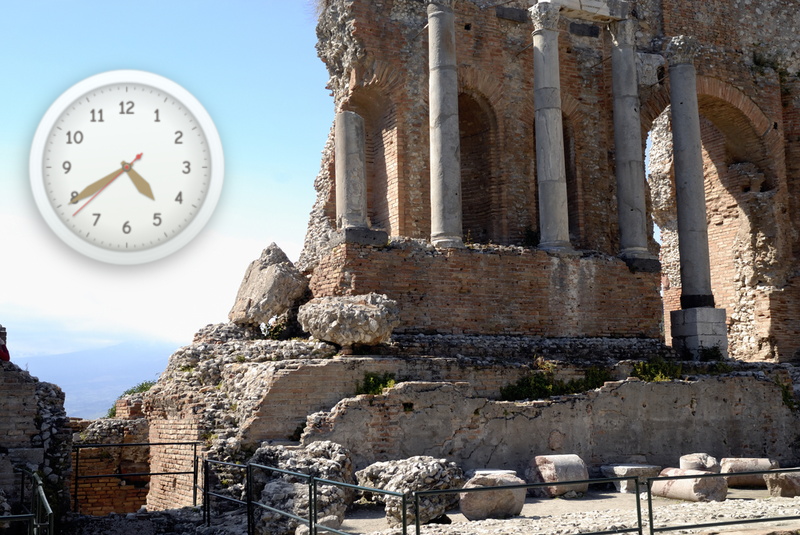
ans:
**4:39:38**
